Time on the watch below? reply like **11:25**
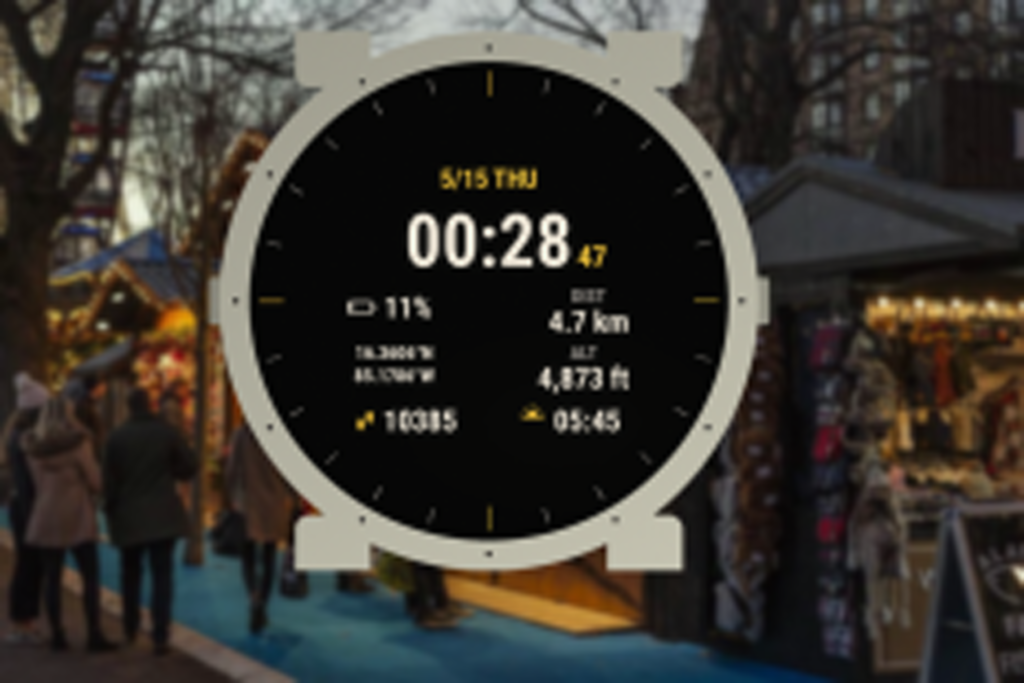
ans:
**0:28**
